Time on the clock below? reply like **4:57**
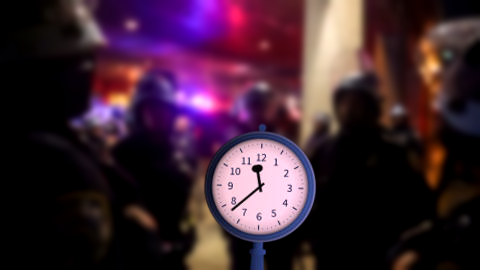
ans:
**11:38**
